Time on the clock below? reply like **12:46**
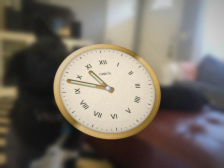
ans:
**10:48**
